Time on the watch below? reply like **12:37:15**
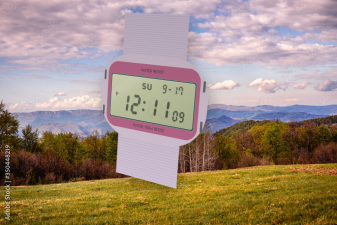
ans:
**12:11:09**
